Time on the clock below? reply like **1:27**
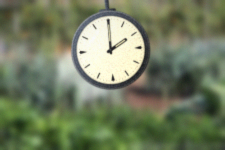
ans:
**2:00**
